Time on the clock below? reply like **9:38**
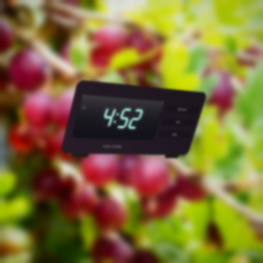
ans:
**4:52**
